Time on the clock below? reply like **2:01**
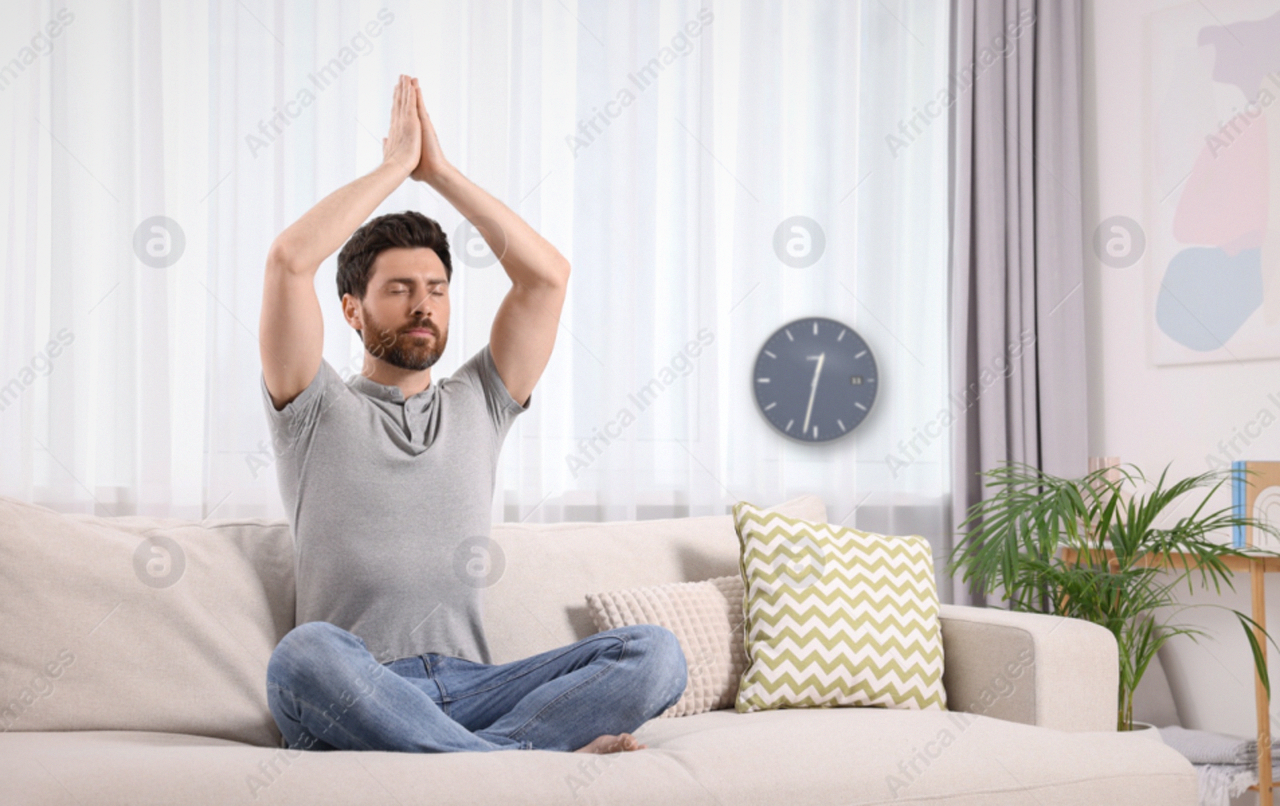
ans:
**12:32**
